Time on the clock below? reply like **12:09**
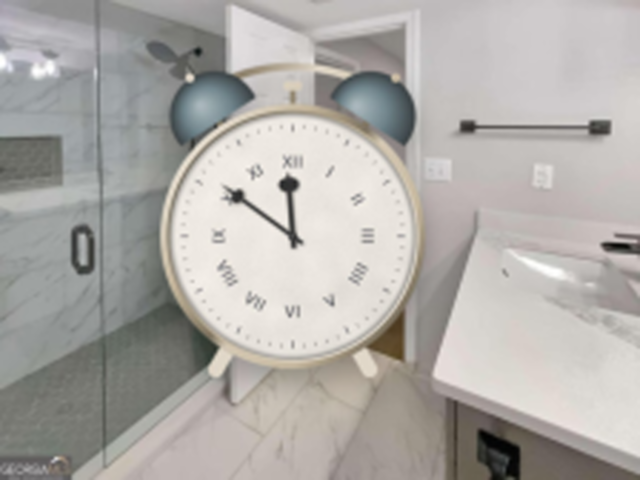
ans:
**11:51**
